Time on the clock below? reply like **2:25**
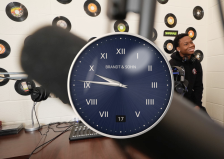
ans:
**9:46**
